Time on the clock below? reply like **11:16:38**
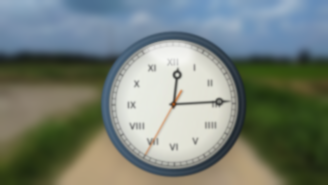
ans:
**12:14:35**
